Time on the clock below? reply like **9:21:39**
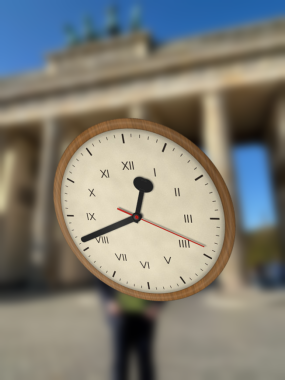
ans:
**12:41:19**
